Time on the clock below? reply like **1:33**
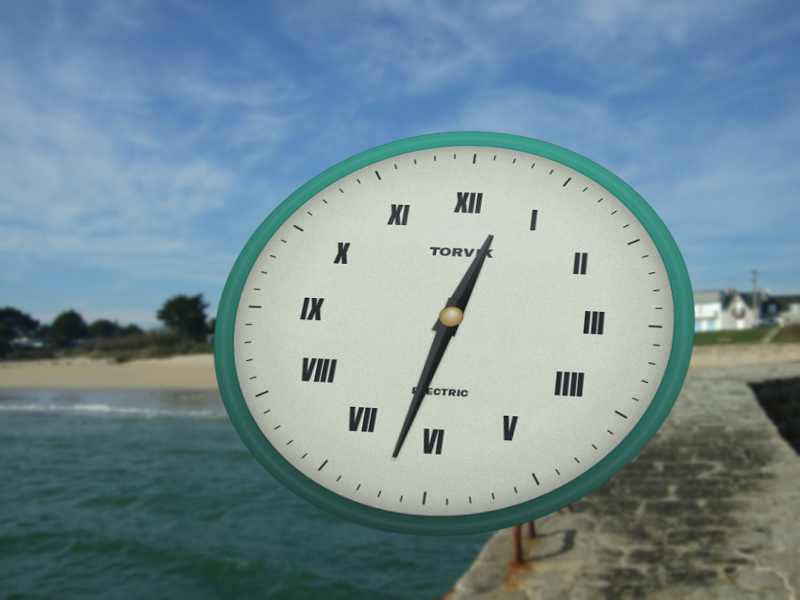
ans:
**12:32**
